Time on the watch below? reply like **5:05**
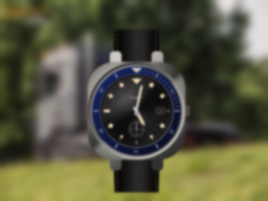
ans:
**5:02**
